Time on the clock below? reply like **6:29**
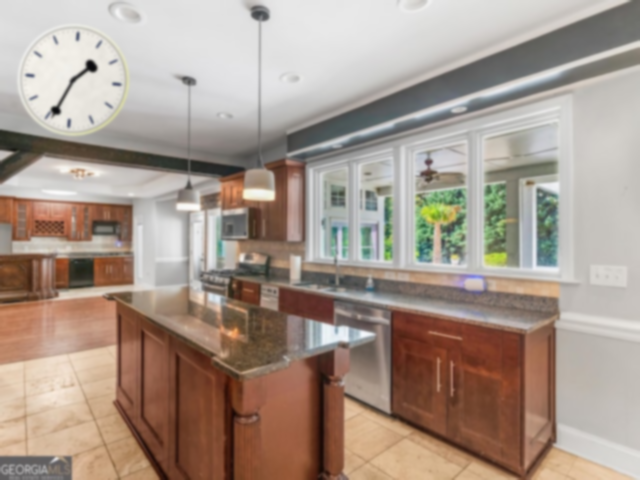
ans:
**1:34**
